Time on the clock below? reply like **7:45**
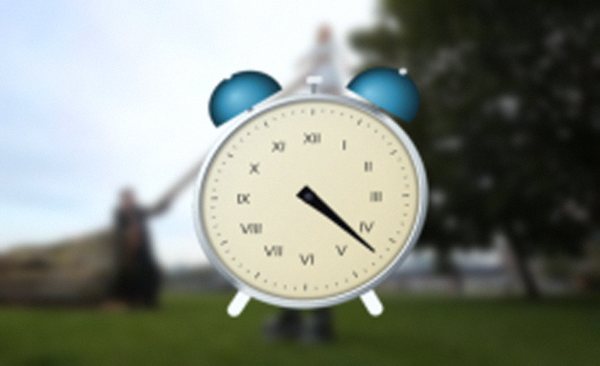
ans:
**4:22**
